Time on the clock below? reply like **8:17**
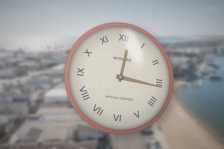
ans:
**12:16**
